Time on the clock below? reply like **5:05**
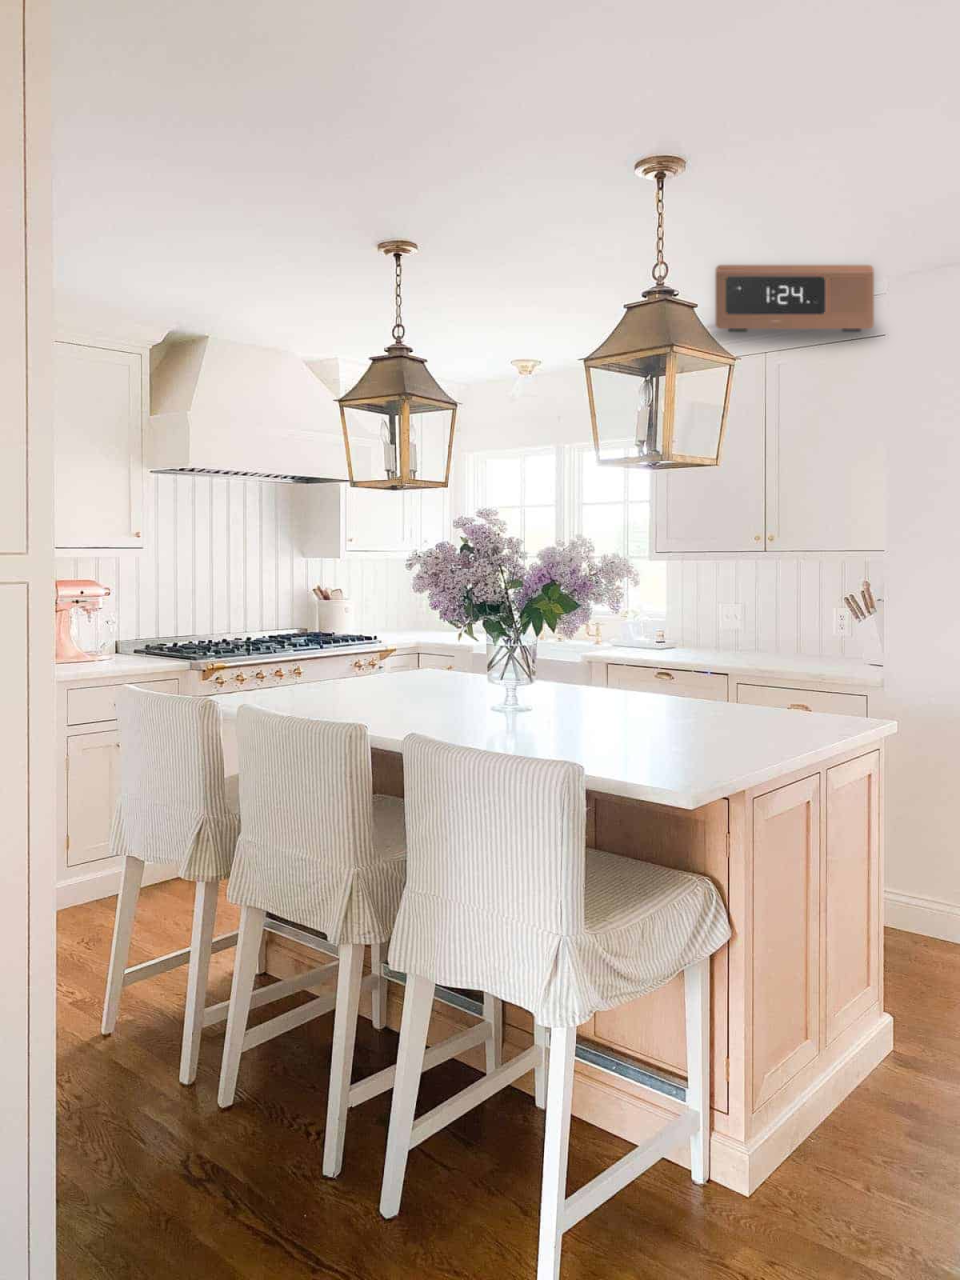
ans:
**1:24**
